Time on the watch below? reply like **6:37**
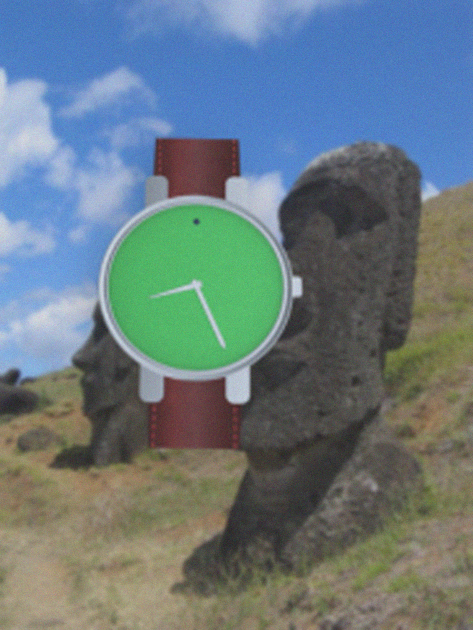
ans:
**8:26**
